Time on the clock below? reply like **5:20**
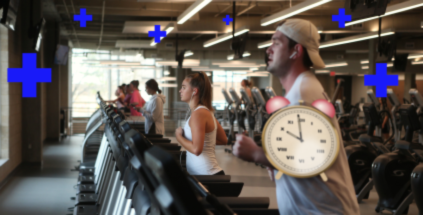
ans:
**9:59**
